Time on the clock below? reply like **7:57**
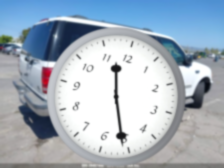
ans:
**11:26**
